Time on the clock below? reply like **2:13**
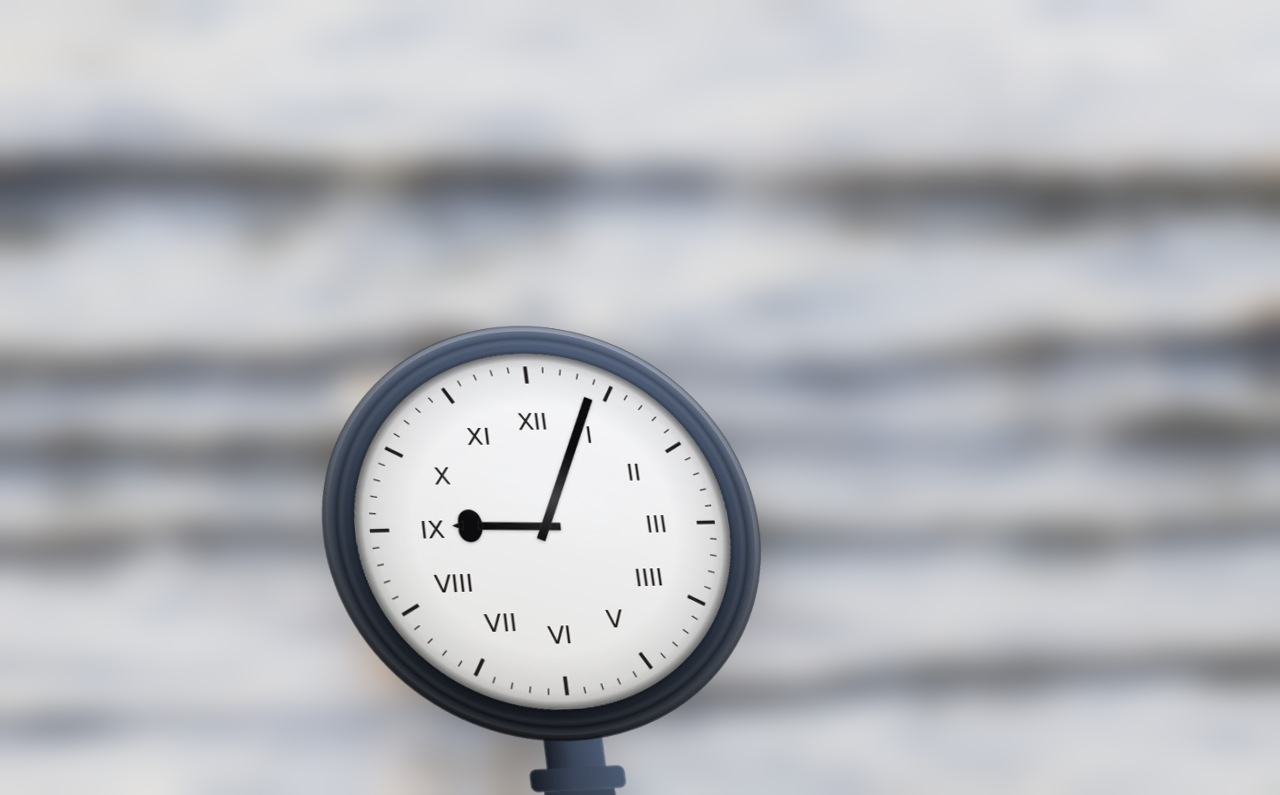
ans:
**9:04**
